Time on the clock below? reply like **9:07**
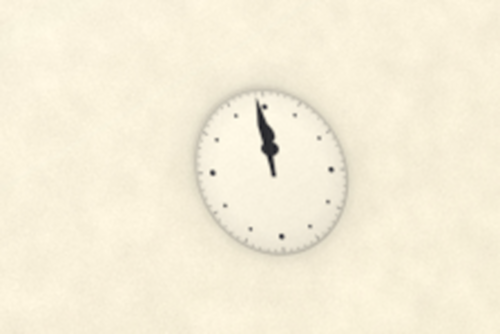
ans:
**11:59**
